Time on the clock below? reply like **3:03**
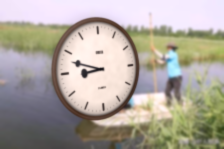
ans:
**8:48**
